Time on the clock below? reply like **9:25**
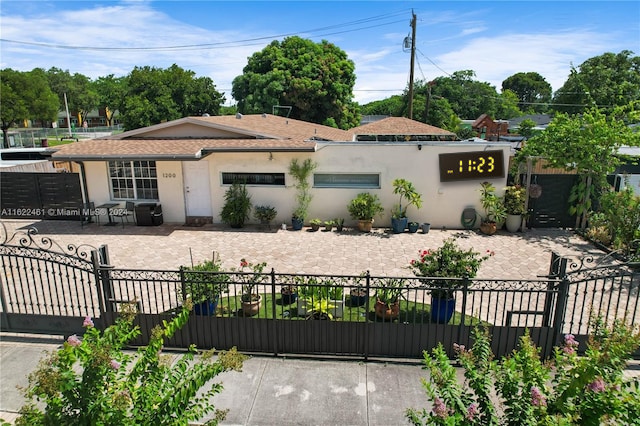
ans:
**11:23**
